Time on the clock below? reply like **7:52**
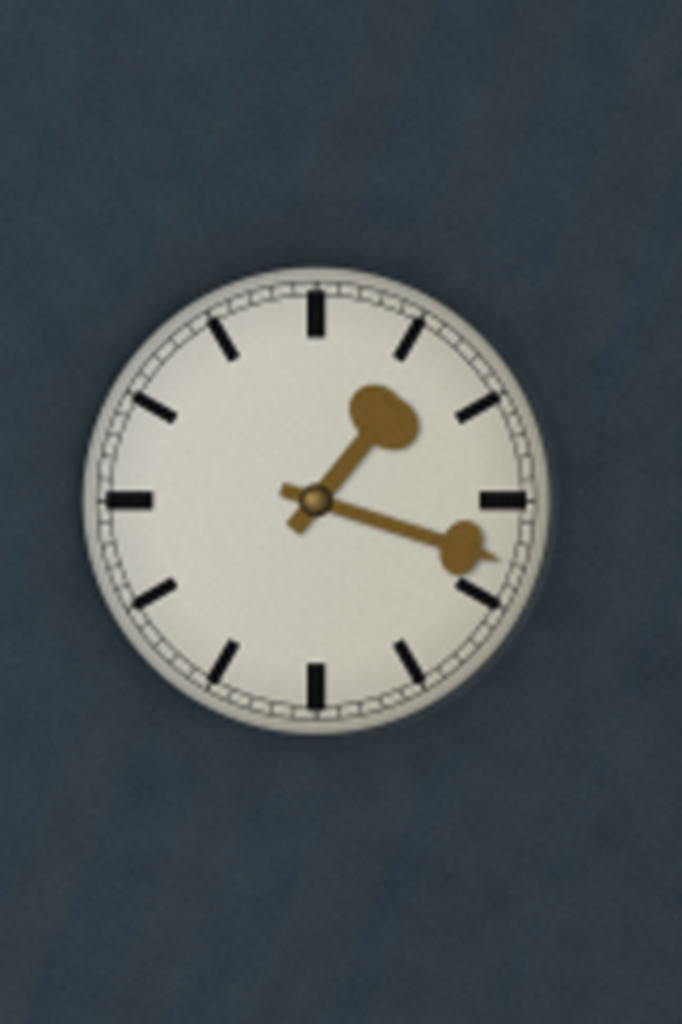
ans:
**1:18**
